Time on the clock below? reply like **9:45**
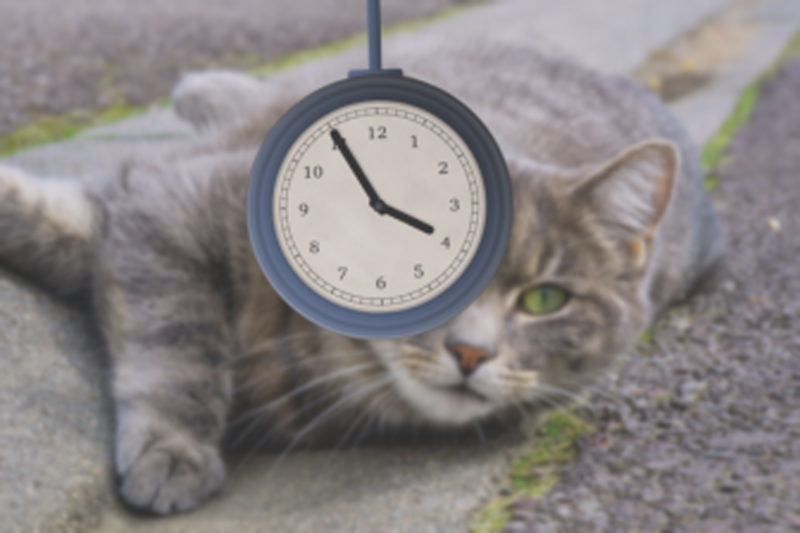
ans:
**3:55**
